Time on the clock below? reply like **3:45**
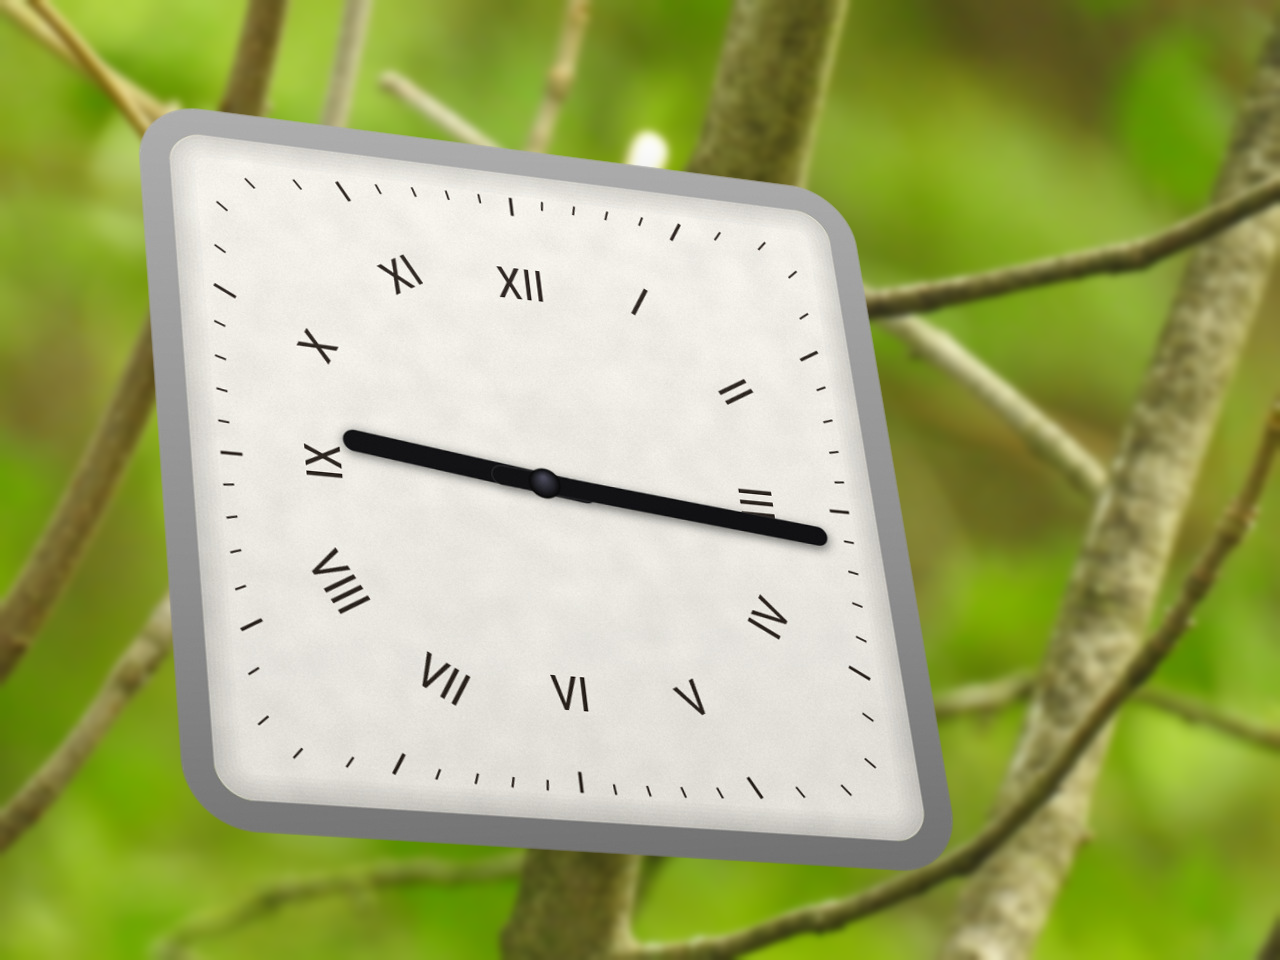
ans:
**9:16**
